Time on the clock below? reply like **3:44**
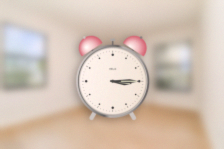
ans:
**3:15**
